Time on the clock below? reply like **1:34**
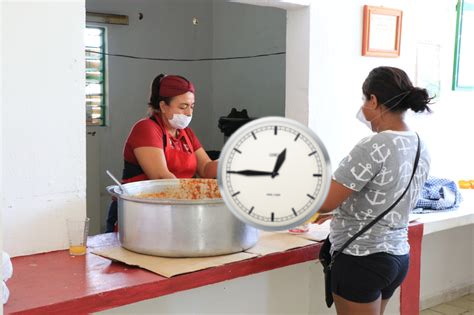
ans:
**12:45**
